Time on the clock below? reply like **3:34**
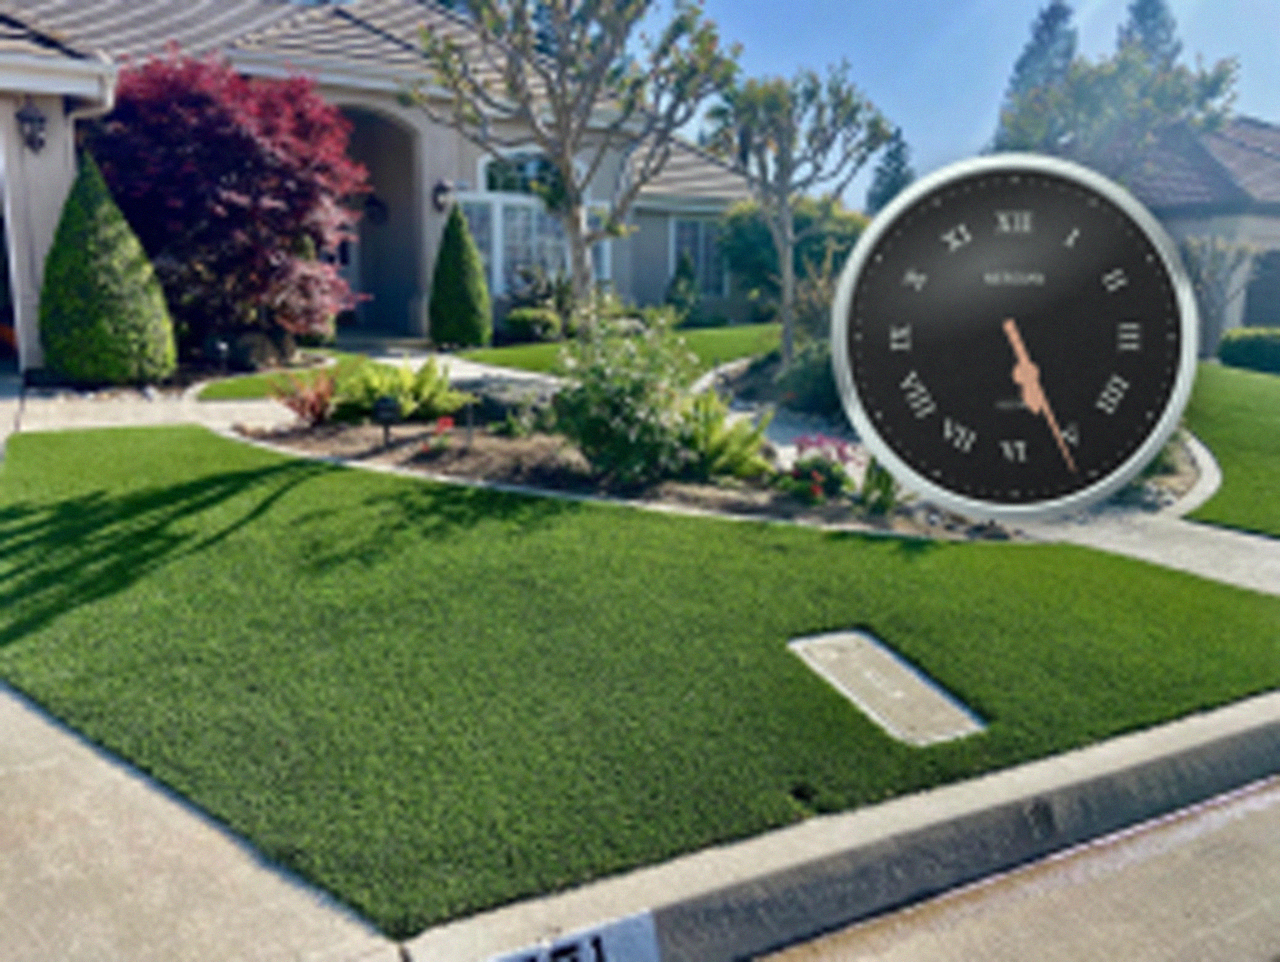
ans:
**5:26**
